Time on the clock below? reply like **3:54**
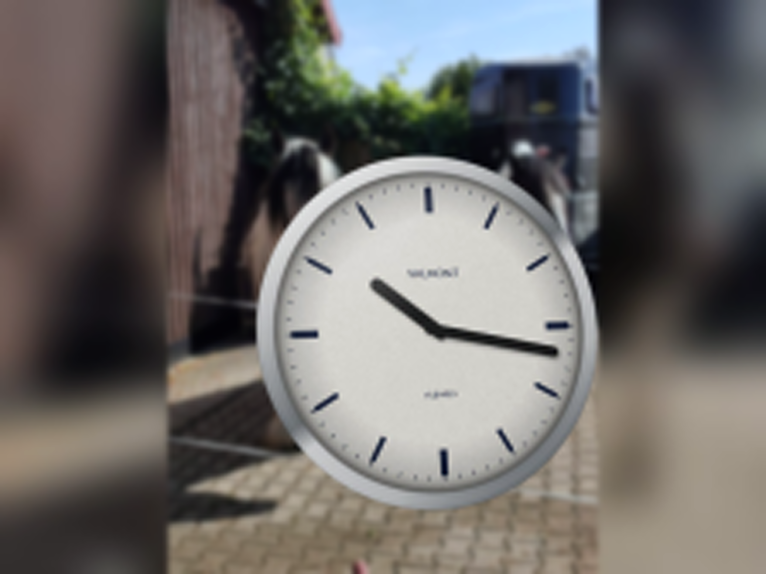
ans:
**10:17**
